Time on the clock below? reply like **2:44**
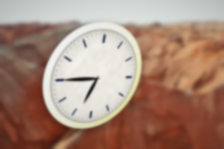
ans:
**6:45**
